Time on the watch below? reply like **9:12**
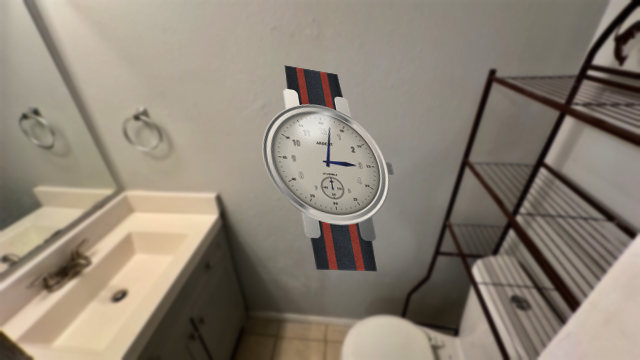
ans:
**3:02**
